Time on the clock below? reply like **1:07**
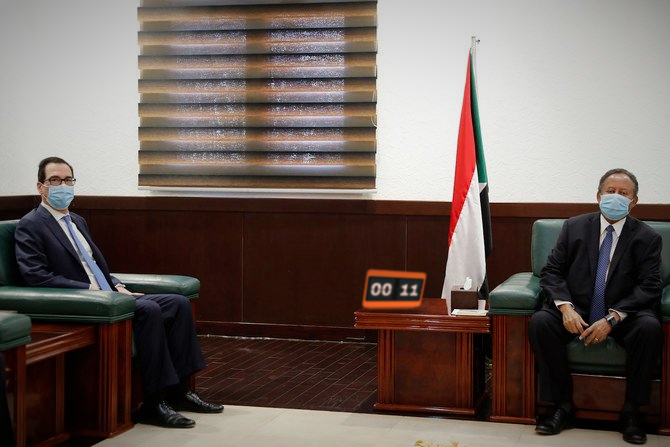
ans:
**0:11**
